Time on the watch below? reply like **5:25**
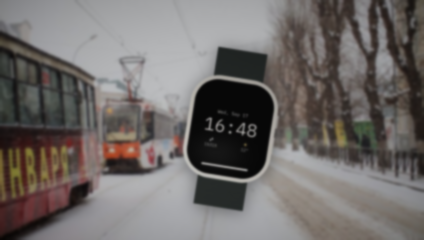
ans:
**16:48**
